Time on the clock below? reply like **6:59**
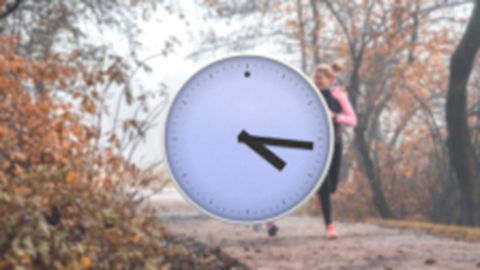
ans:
**4:16**
